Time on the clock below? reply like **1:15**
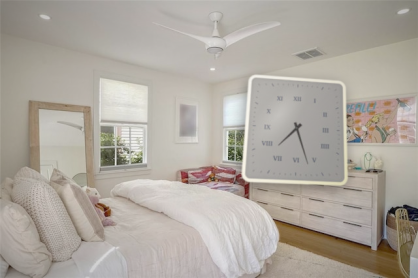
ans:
**7:27**
